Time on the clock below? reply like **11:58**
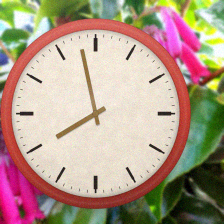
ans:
**7:58**
